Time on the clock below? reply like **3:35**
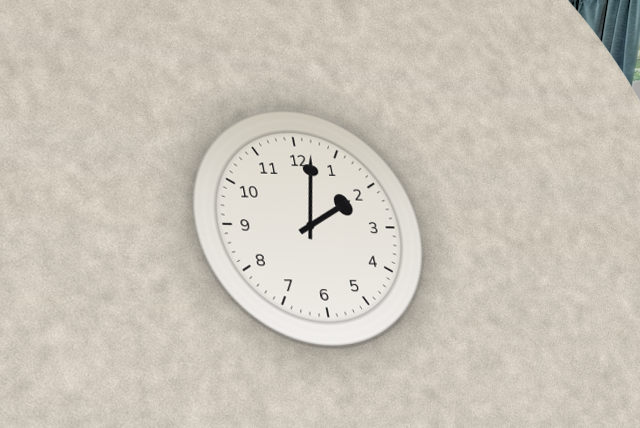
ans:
**2:02**
